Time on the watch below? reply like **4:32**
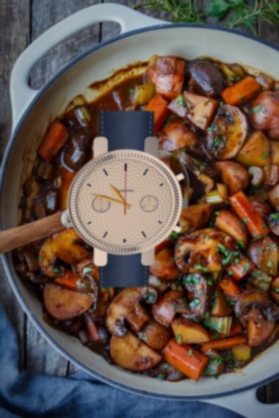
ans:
**10:48**
